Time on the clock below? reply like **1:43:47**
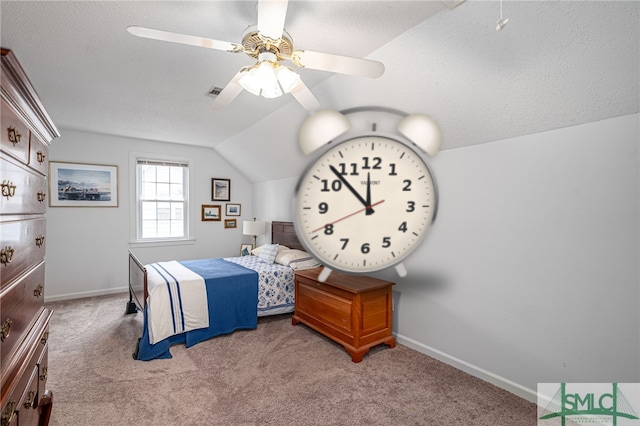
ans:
**11:52:41**
